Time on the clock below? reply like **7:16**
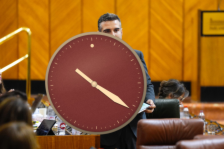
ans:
**10:21**
